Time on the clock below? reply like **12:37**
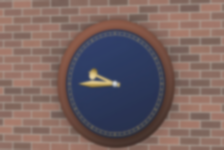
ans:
**9:45**
